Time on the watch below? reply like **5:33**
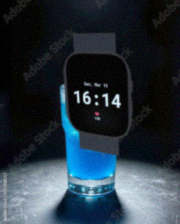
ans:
**16:14**
